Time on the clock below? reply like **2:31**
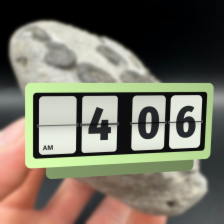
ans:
**4:06**
